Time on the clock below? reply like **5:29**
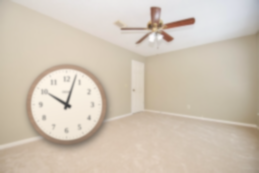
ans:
**10:03**
